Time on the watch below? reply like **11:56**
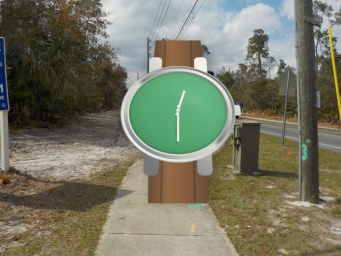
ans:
**12:30**
